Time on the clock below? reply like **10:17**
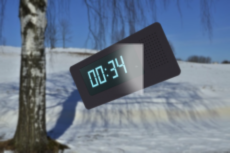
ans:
**0:34**
